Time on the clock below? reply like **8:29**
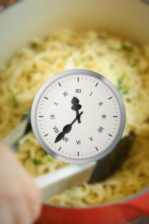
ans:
**11:37**
